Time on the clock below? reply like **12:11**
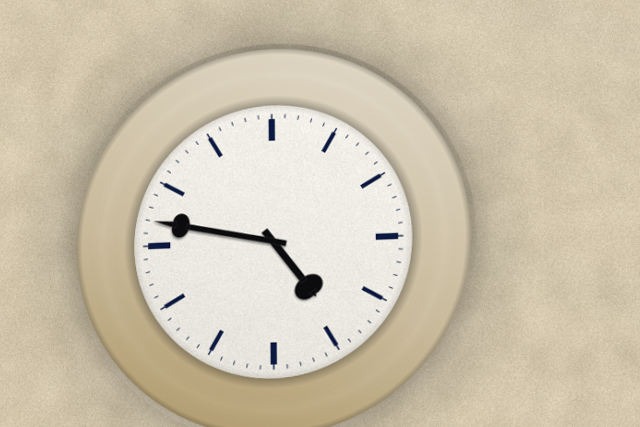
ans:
**4:47**
